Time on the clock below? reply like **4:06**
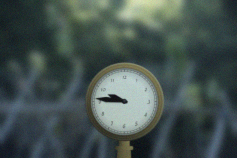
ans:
**9:46**
